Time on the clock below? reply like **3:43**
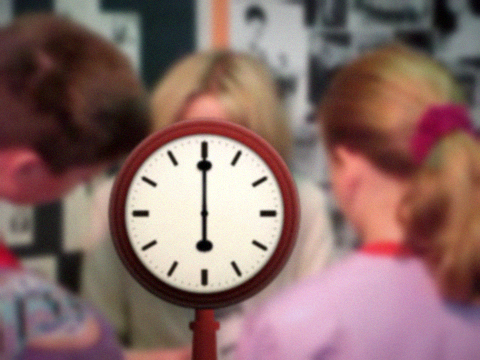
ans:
**6:00**
